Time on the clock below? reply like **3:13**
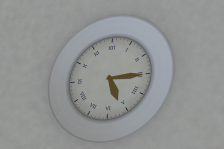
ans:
**5:15**
